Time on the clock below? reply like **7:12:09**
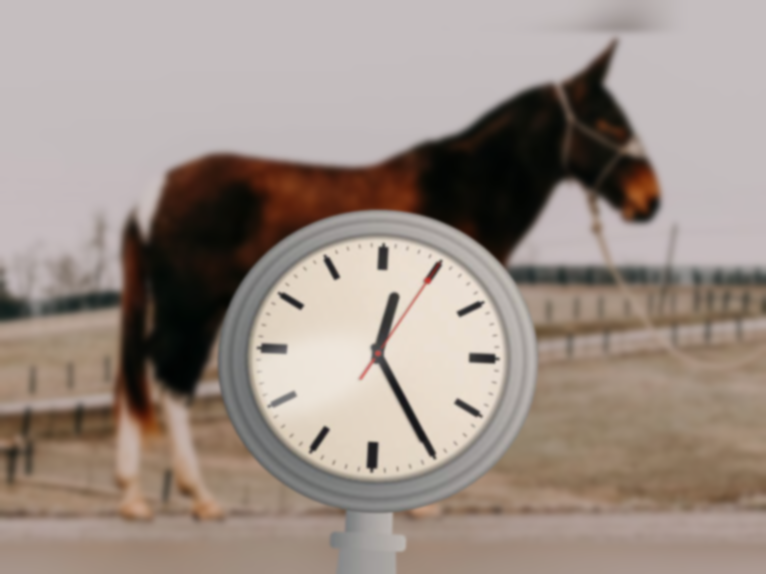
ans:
**12:25:05**
